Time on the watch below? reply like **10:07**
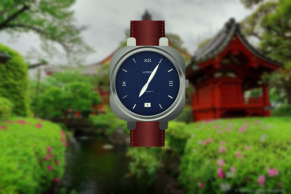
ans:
**7:05**
